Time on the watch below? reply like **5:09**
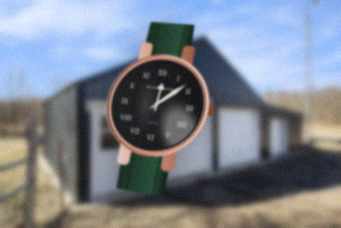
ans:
**12:08**
